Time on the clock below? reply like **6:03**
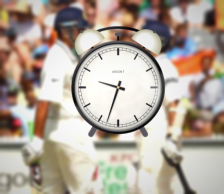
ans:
**9:33**
